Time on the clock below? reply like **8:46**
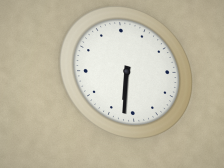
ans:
**6:32**
